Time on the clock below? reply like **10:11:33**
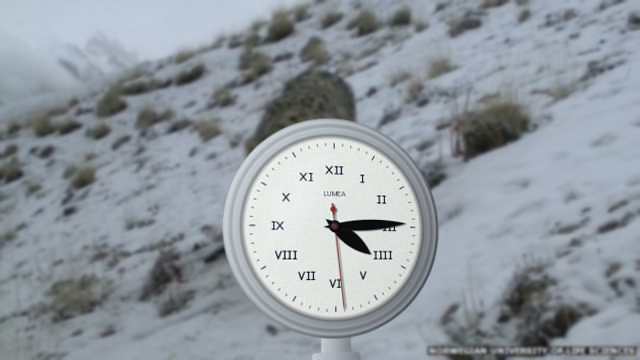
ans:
**4:14:29**
